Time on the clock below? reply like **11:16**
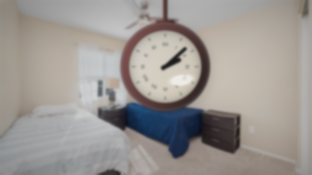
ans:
**2:08**
